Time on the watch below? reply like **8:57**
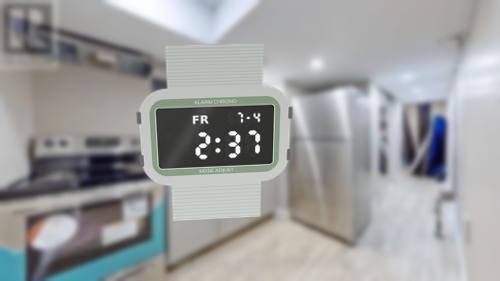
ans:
**2:37**
